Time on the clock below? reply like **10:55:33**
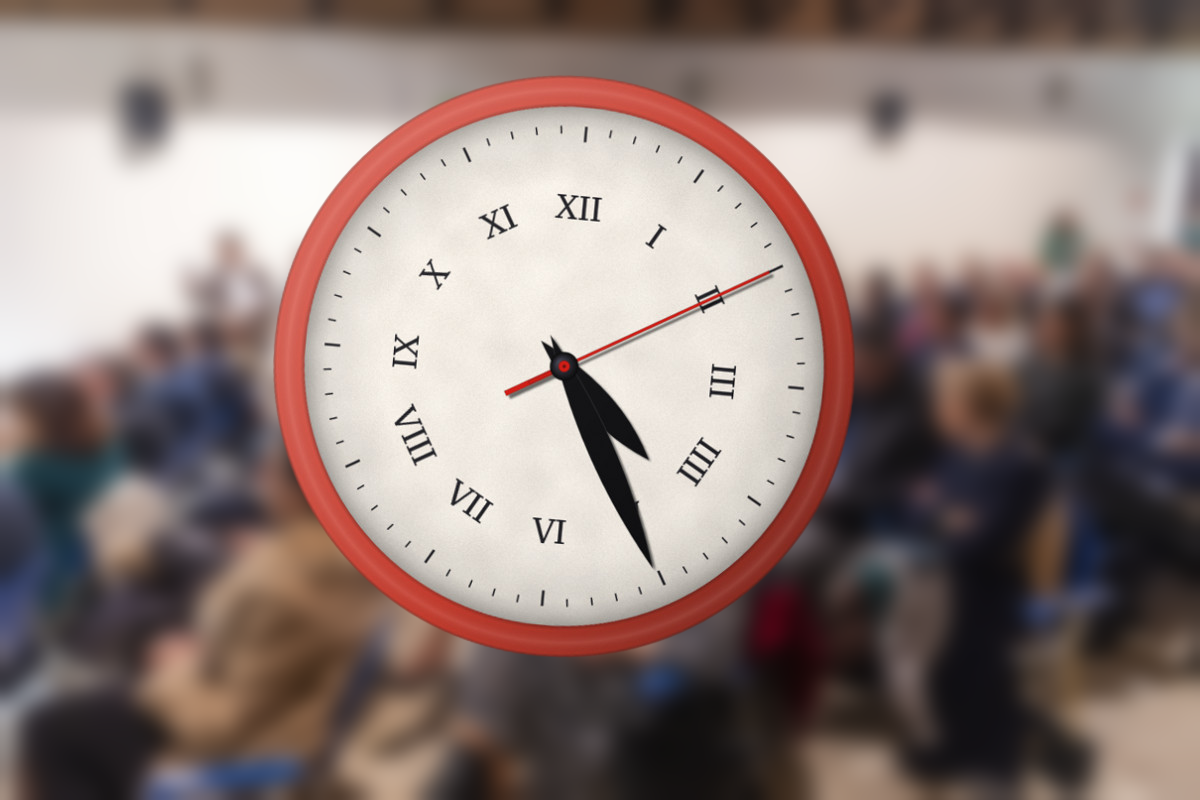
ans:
**4:25:10**
